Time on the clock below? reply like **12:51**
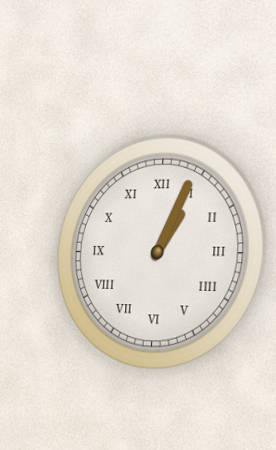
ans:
**1:04**
